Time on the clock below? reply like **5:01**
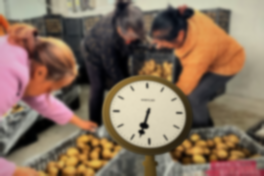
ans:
**6:33**
